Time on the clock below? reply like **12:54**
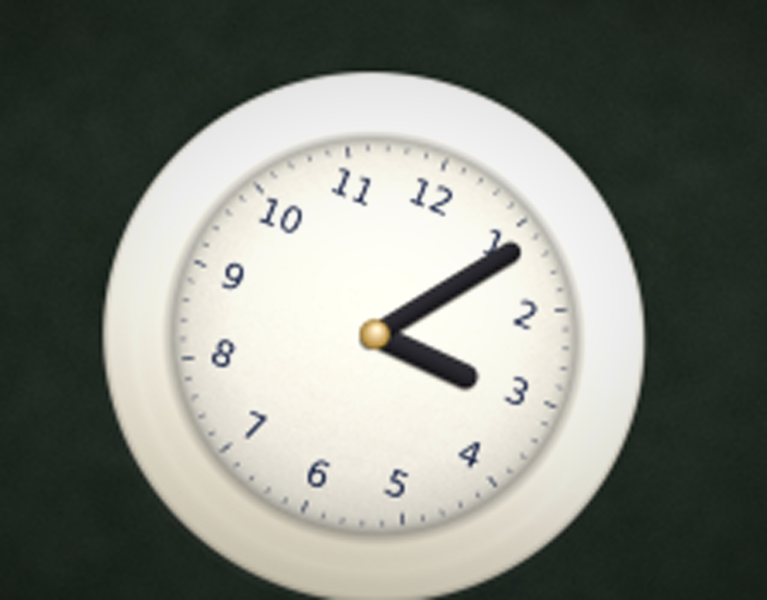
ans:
**3:06**
